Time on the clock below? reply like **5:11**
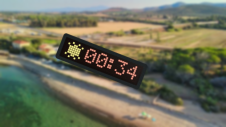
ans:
**0:34**
